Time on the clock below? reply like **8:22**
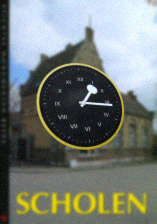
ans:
**1:16**
